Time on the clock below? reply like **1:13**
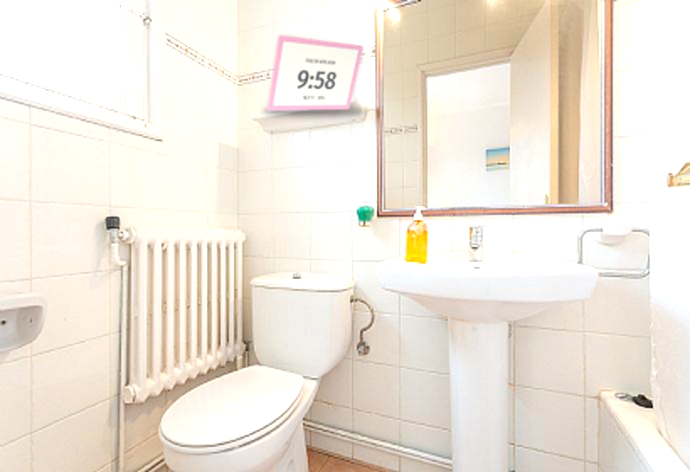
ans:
**9:58**
